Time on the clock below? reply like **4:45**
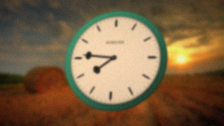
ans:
**7:46**
